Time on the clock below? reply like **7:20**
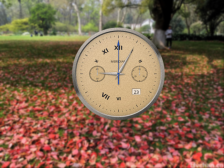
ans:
**9:05**
